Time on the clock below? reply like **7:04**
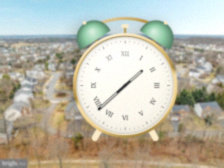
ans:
**1:38**
